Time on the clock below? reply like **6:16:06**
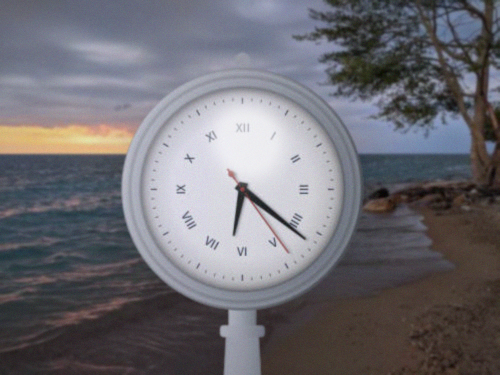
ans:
**6:21:24**
